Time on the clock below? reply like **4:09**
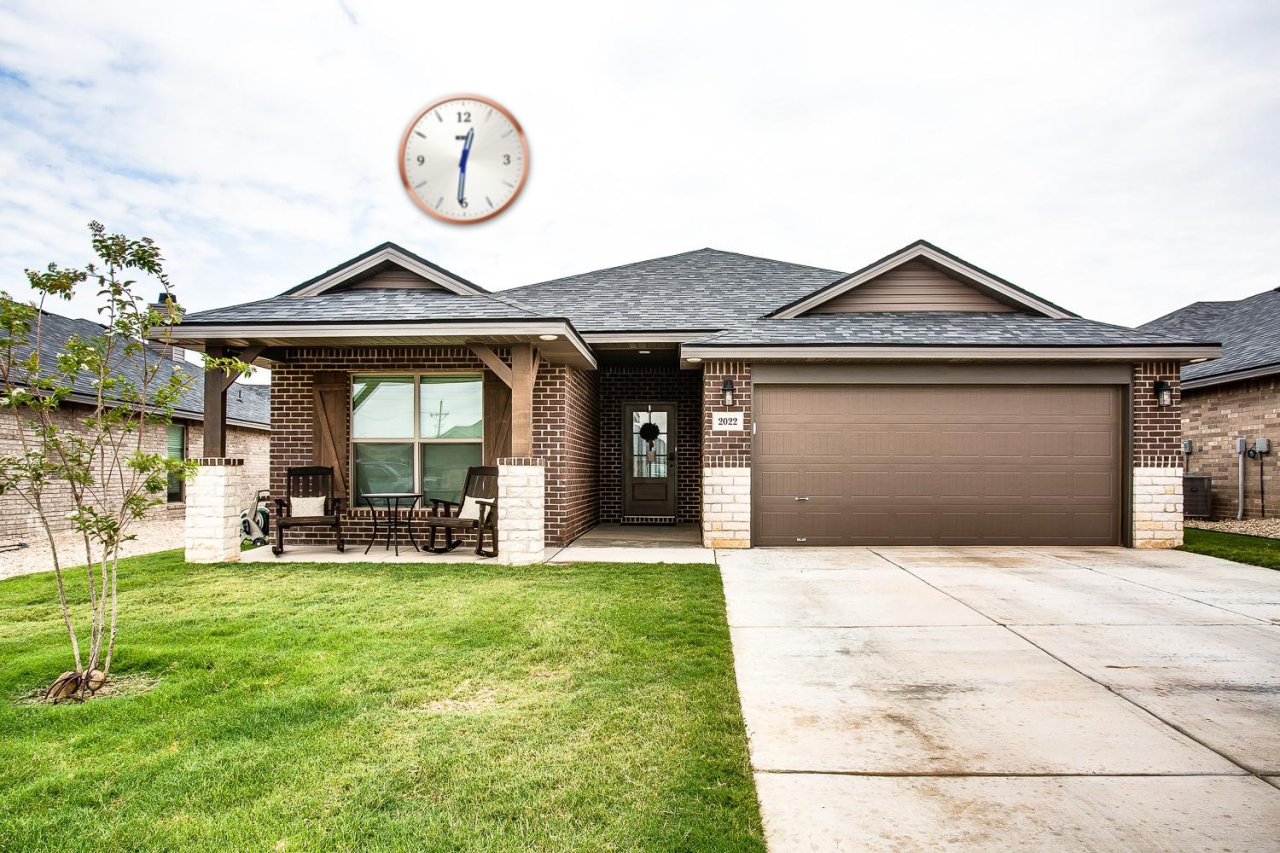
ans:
**12:31**
